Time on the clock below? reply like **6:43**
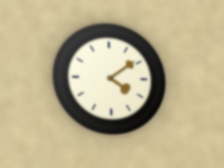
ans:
**4:09**
